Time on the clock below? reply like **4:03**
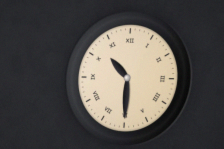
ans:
**10:30**
